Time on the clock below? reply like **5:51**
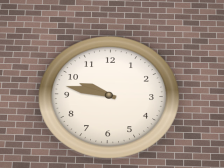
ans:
**9:47**
